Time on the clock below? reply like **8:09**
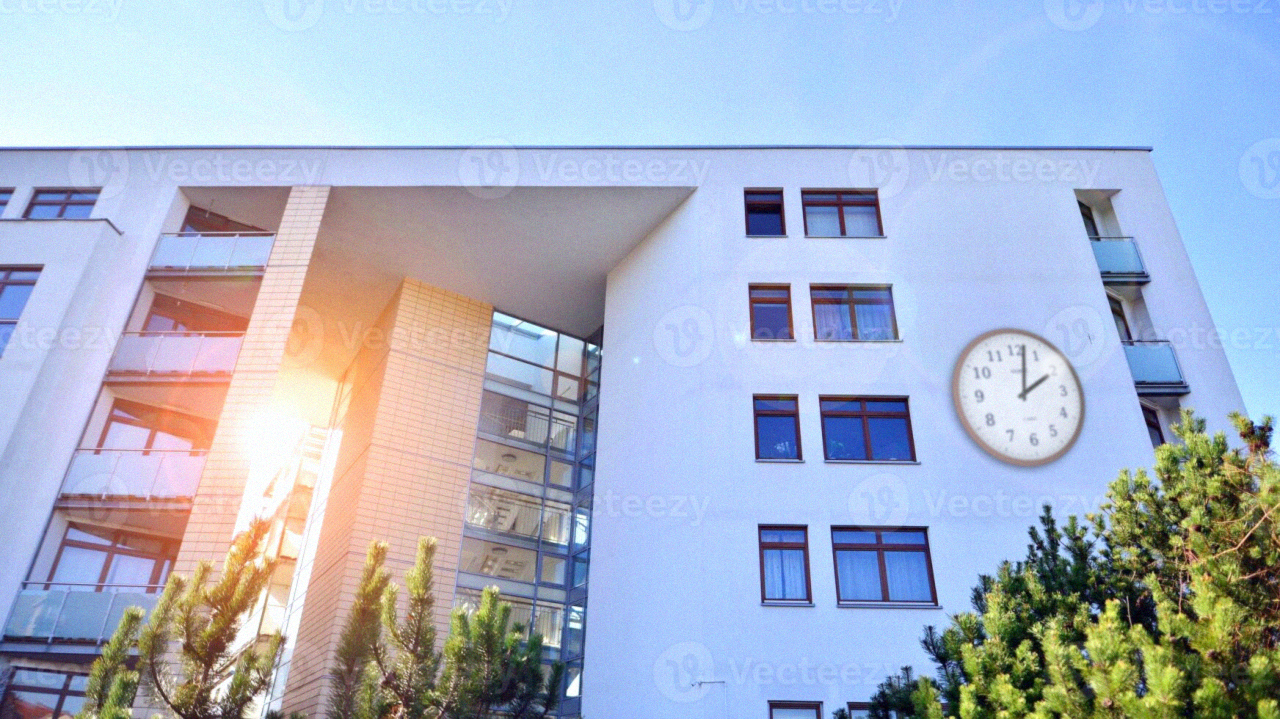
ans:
**2:02**
